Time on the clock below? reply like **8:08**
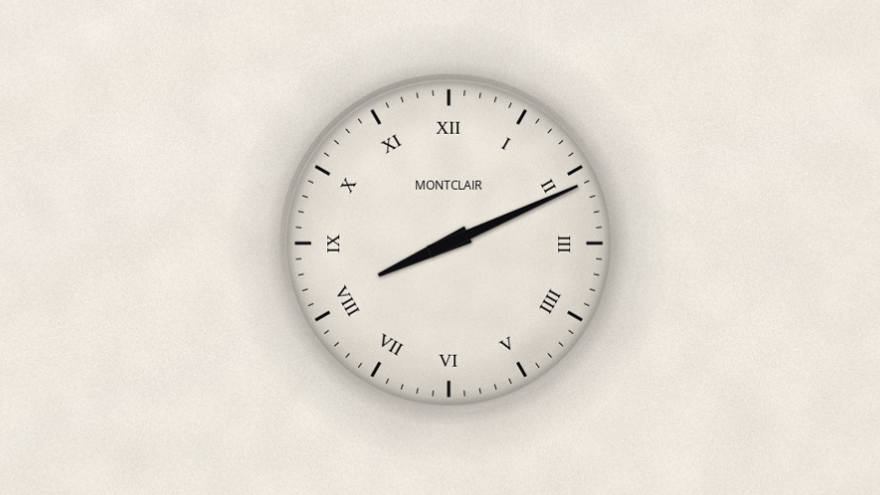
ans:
**8:11**
